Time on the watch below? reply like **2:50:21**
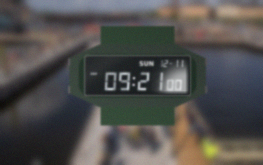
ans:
**9:21:00**
